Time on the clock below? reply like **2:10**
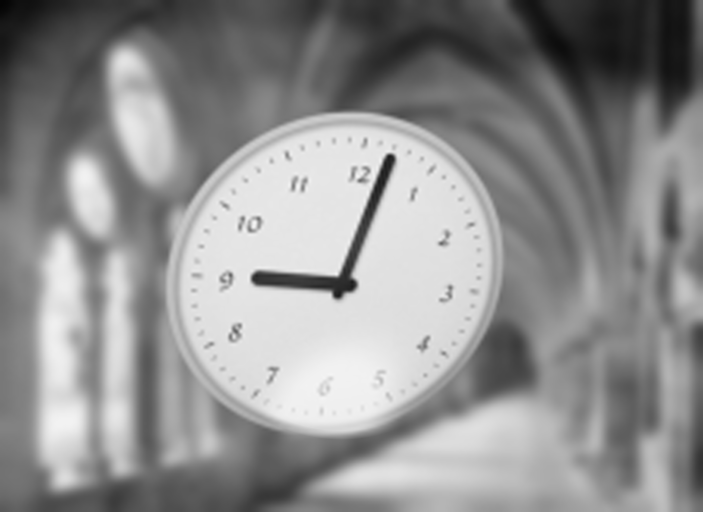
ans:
**9:02**
